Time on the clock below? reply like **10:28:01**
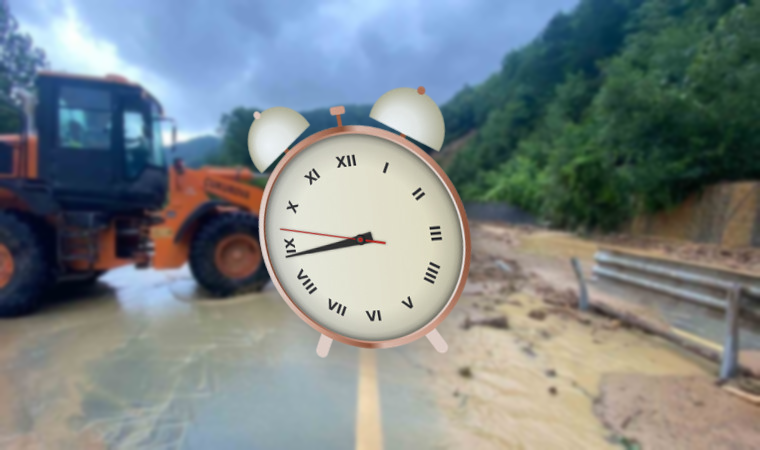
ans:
**8:43:47**
